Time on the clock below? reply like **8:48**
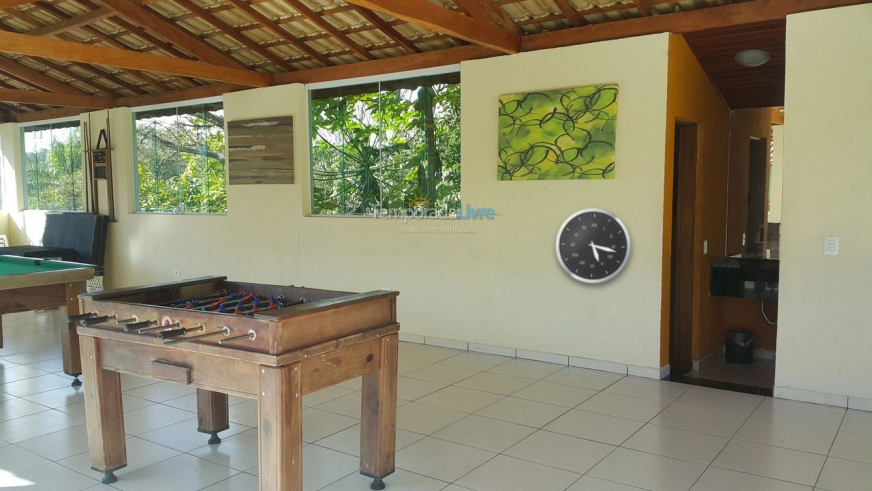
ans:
**5:17**
